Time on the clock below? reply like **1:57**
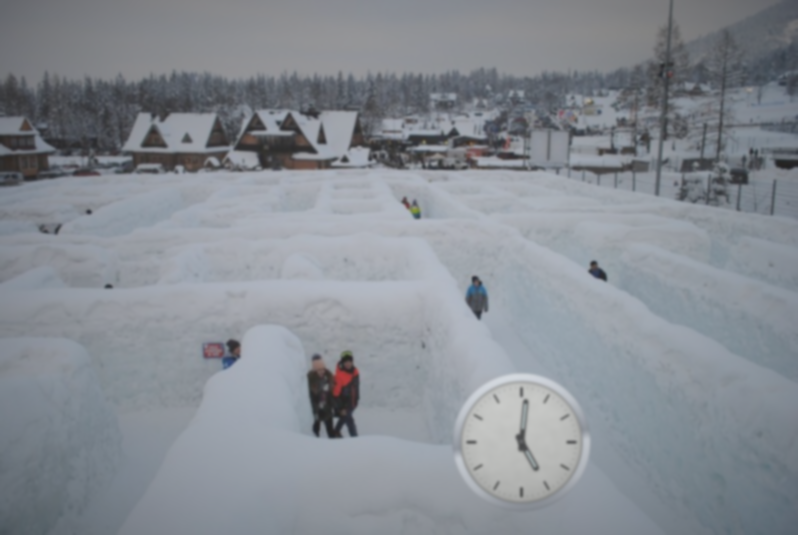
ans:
**5:01**
